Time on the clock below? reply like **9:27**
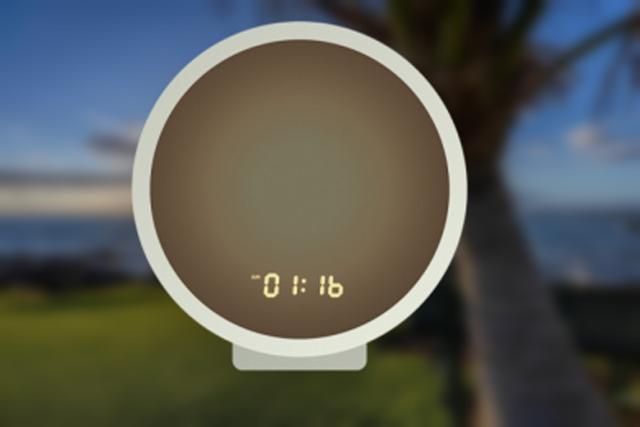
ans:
**1:16**
